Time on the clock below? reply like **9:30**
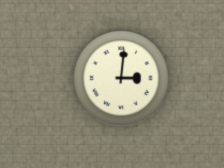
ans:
**3:01**
